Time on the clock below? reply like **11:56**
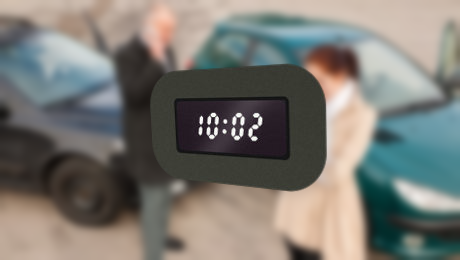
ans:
**10:02**
